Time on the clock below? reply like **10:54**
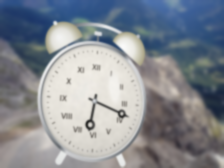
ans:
**6:18**
